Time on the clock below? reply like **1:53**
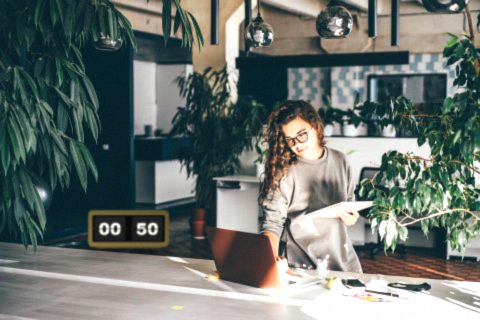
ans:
**0:50**
